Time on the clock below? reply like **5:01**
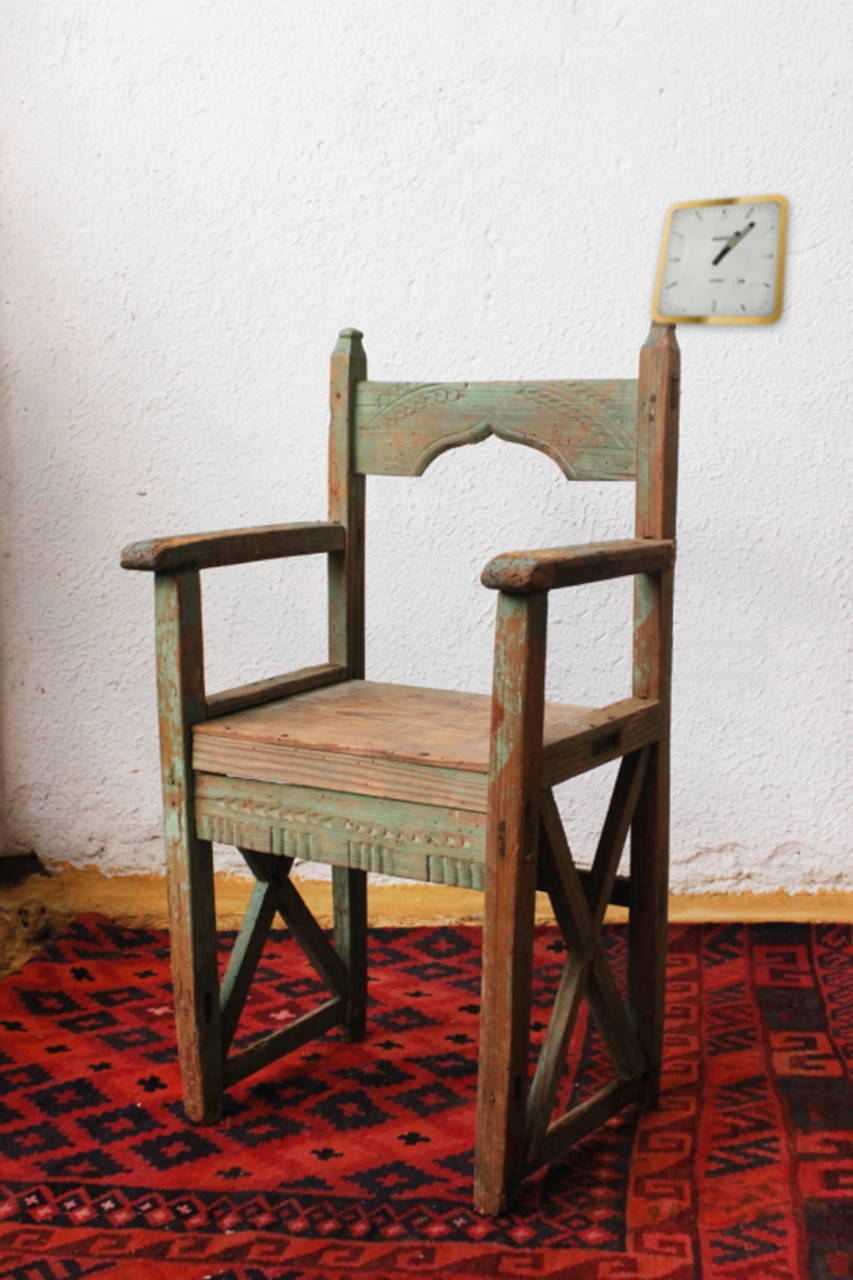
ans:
**1:07**
